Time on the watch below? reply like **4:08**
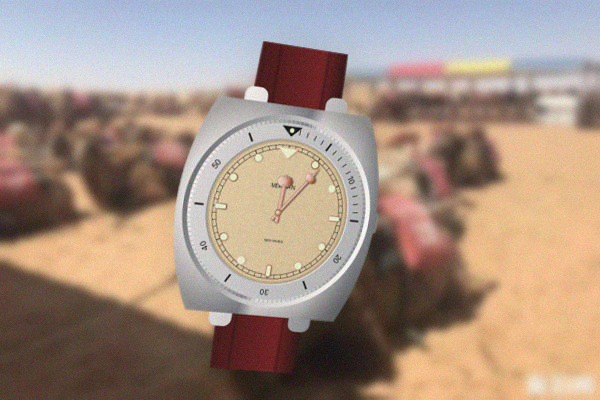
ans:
**12:06**
